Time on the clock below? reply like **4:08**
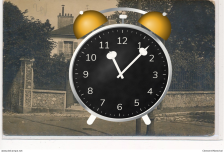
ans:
**11:07**
